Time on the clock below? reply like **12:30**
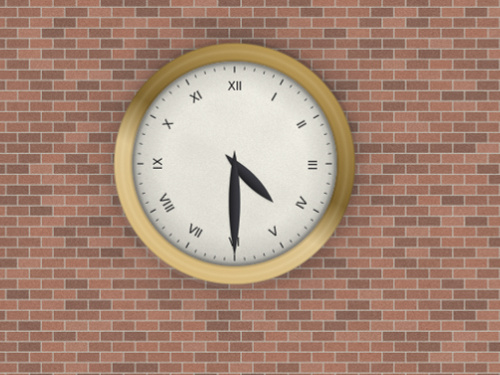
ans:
**4:30**
